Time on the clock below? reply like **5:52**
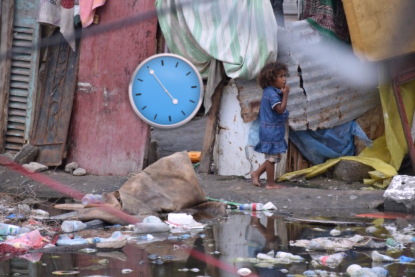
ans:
**4:55**
